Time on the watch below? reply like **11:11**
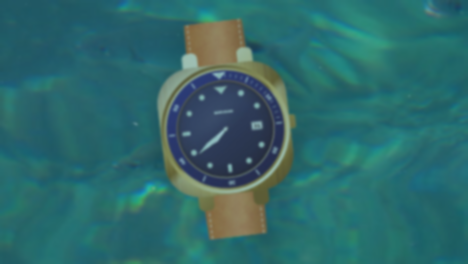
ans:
**7:39**
